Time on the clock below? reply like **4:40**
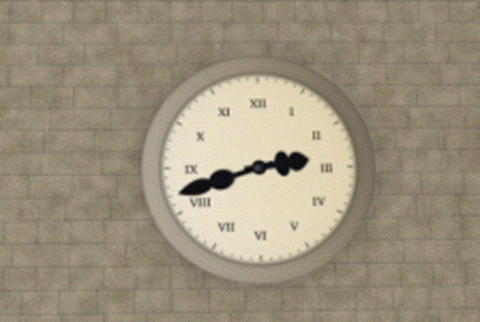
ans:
**2:42**
